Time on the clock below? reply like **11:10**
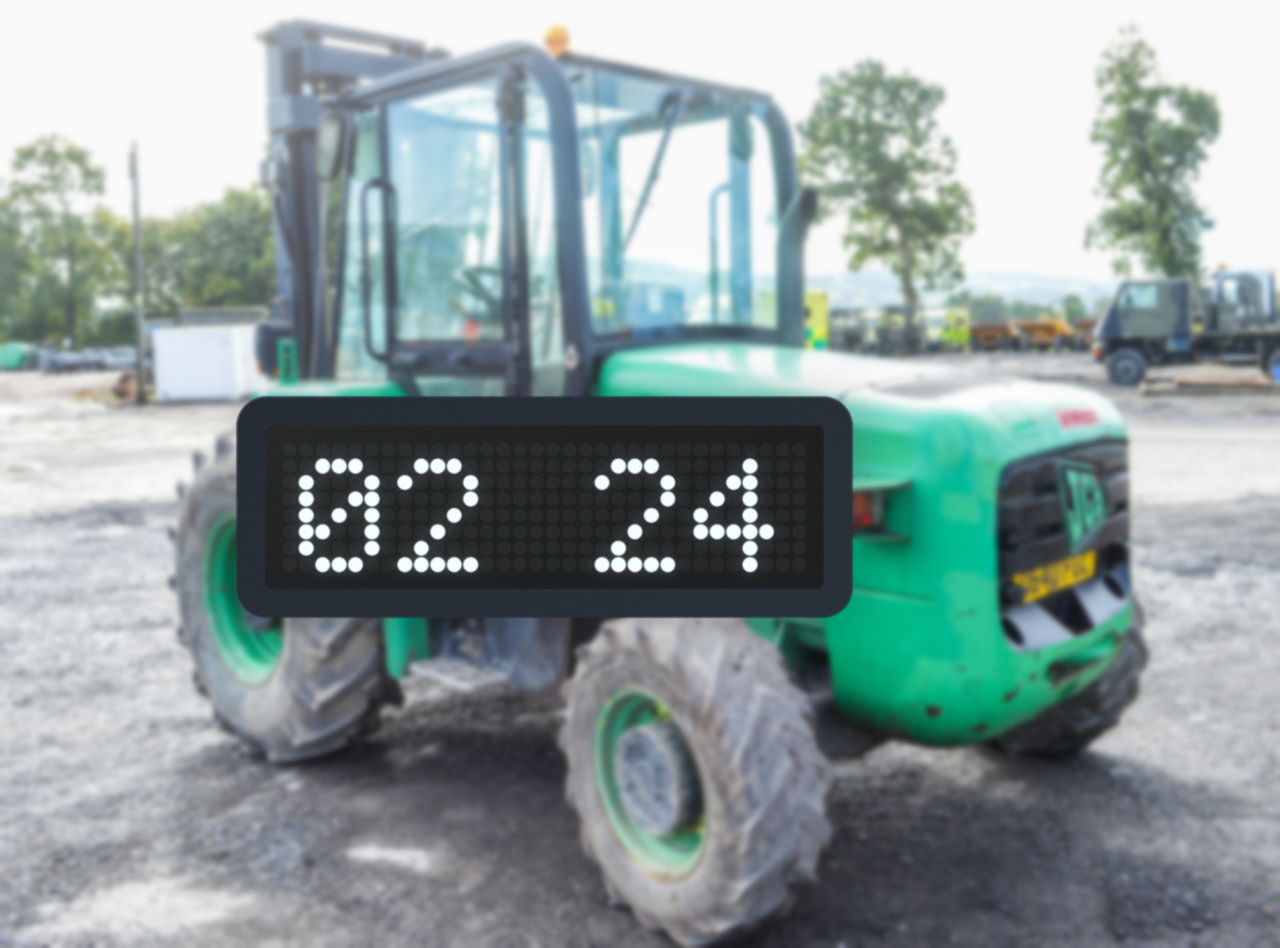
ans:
**2:24**
